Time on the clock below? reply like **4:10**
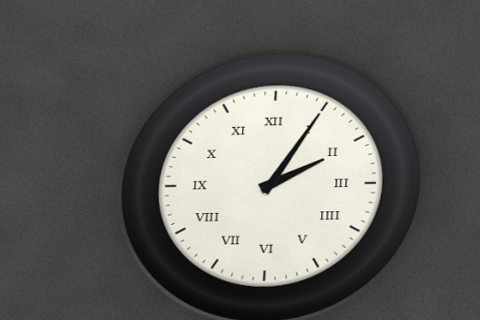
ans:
**2:05**
